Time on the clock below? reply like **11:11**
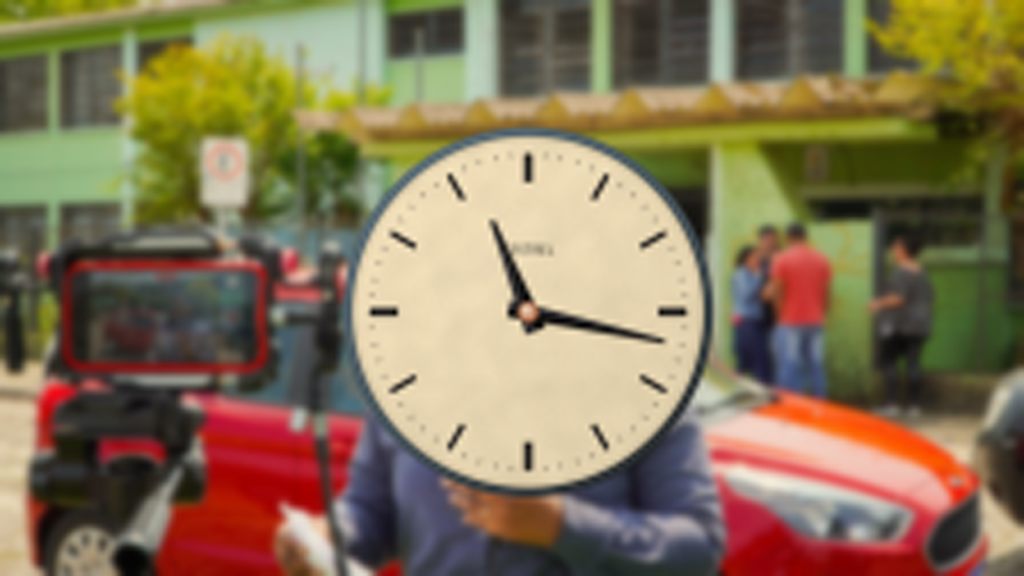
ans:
**11:17**
